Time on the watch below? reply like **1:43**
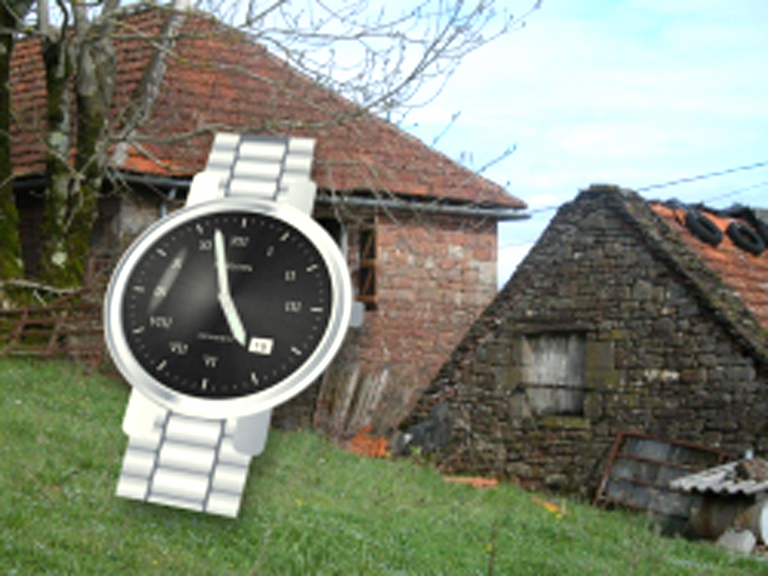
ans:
**4:57**
